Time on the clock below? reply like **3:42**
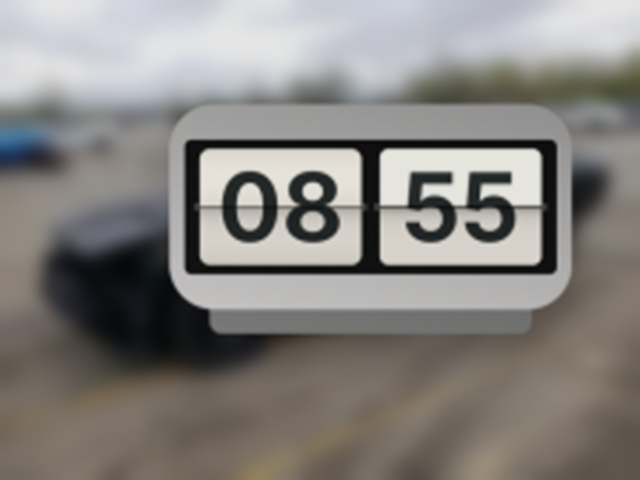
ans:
**8:55**
